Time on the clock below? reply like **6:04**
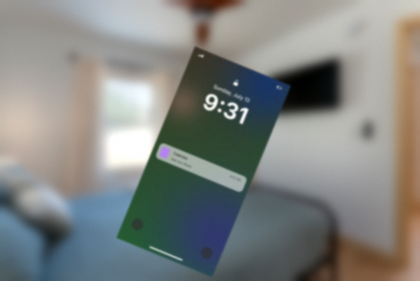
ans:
**9:31**
